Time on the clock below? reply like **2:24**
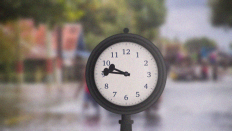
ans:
**9:46**
